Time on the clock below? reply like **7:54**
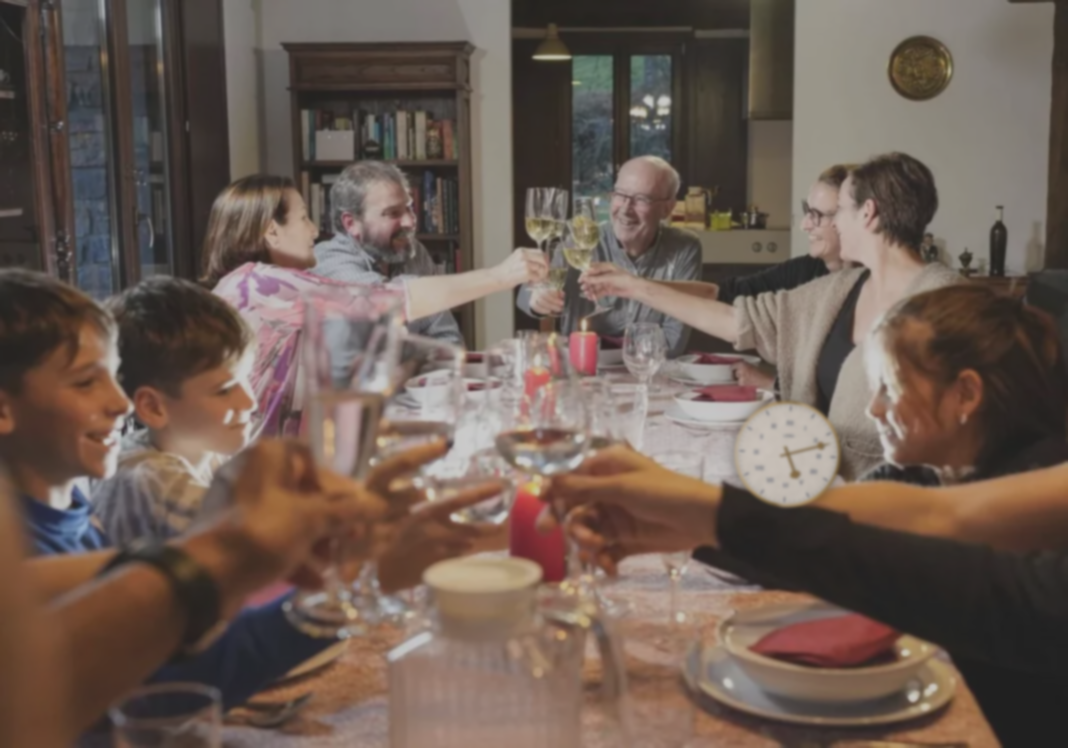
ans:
**5:12**
